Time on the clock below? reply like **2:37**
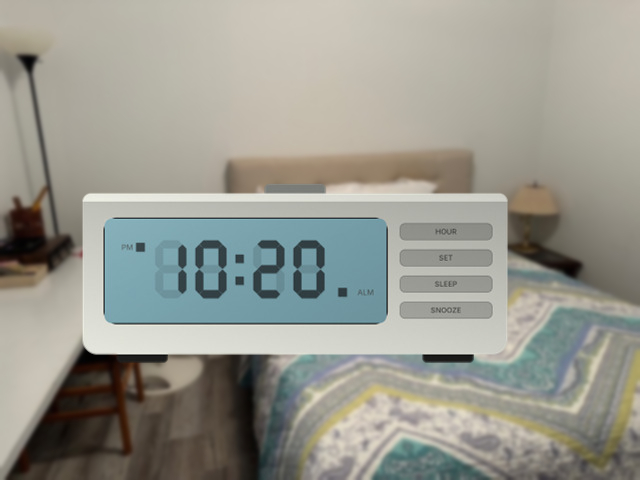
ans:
**10:20**
